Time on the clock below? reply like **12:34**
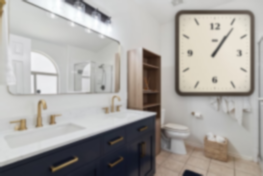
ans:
**1:06**
